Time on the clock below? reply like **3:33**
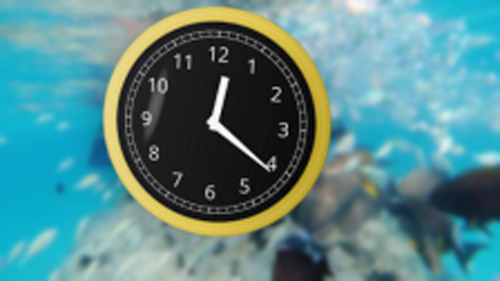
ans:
**12:21**
